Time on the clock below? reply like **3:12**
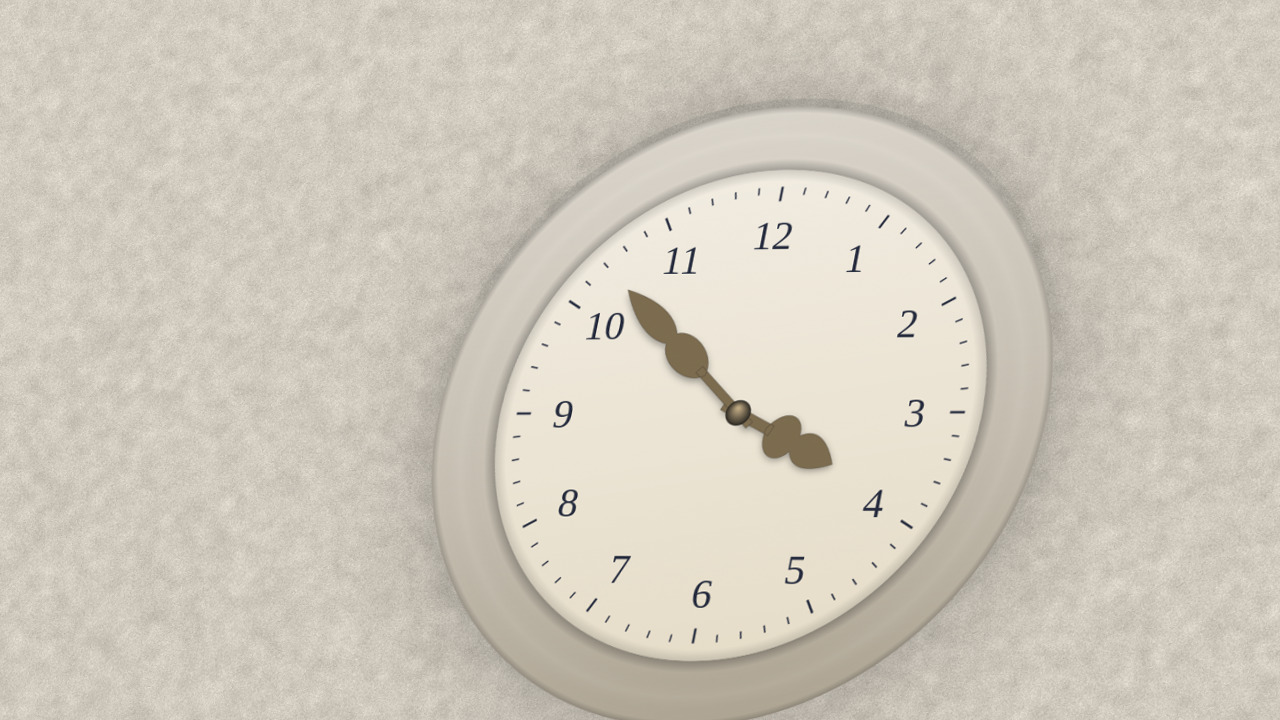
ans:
**3:52**
